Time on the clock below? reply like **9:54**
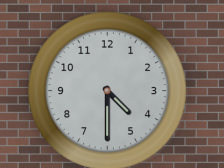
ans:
**4:30**
